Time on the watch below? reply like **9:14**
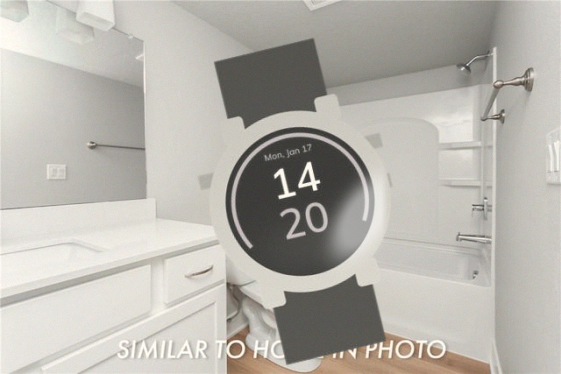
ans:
**14:20**
